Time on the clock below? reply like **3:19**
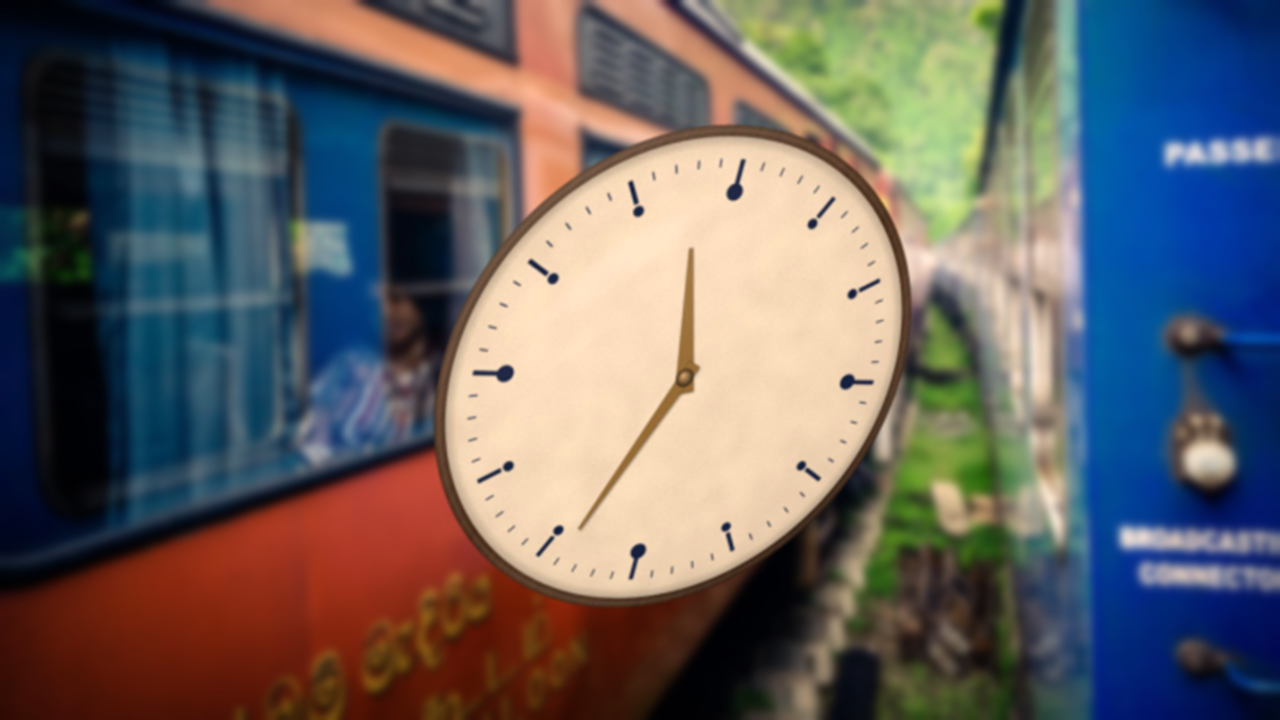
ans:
**11:34**
